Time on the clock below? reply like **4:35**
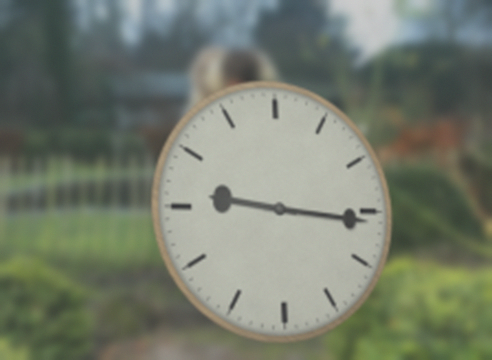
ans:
**9:16**
